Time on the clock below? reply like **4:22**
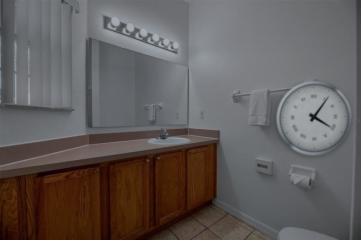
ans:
**4:06**
